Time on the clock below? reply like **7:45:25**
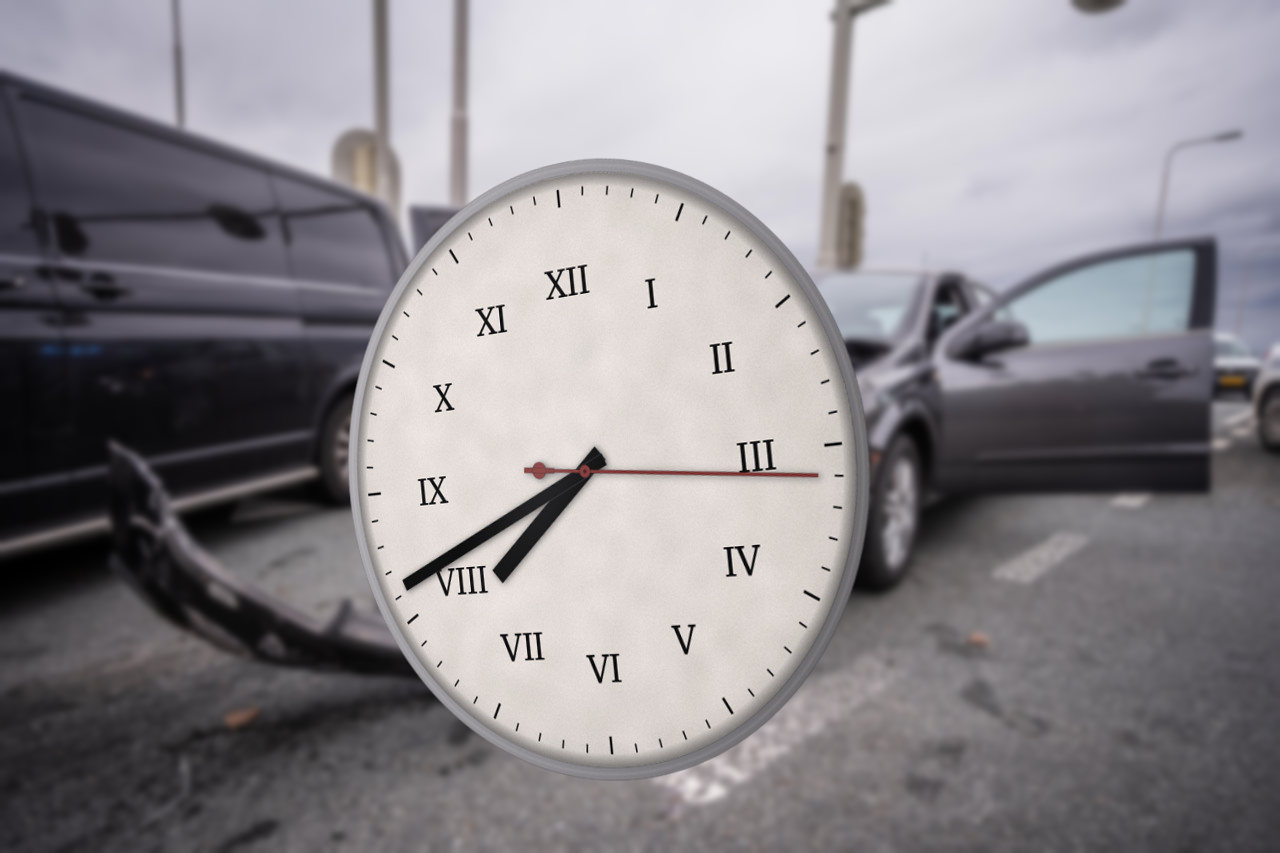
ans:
**7:41:16**
